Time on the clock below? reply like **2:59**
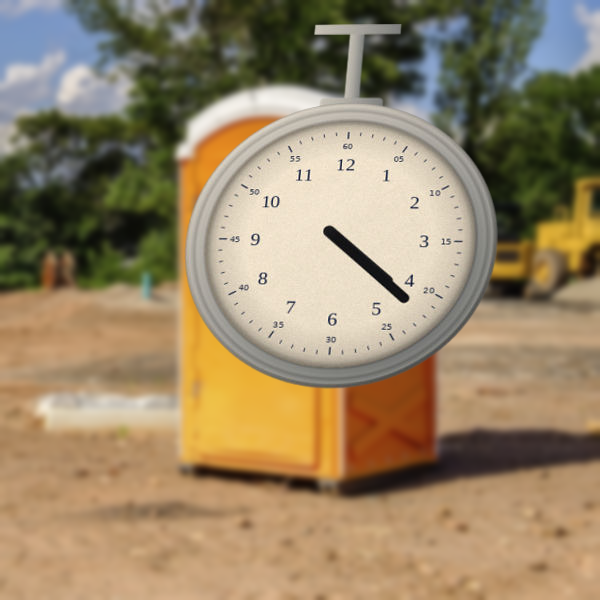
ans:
**4:22**
